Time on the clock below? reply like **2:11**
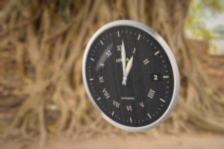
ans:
**1:01**
